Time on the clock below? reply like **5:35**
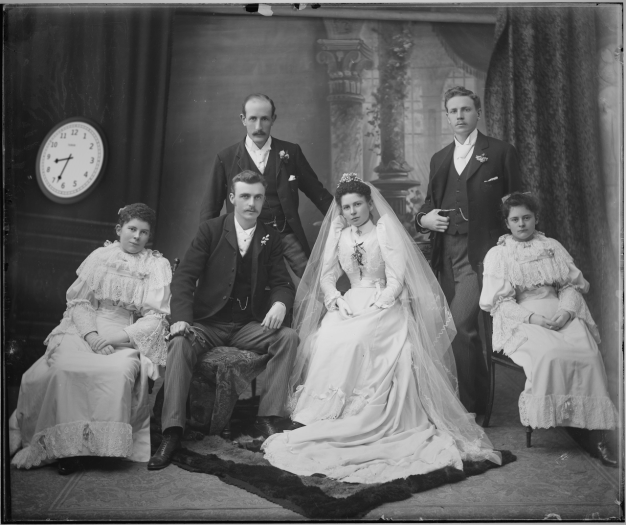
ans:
**8:33**
